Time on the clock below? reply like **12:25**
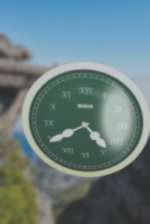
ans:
**4:40**
